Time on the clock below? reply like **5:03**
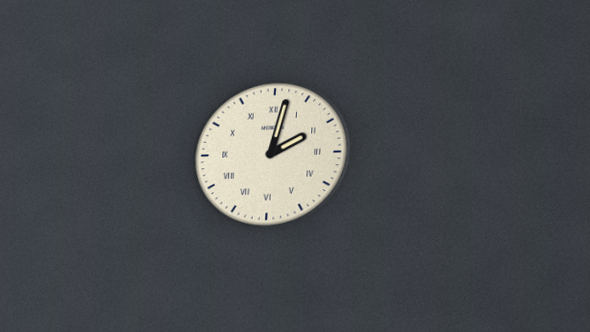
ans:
**2:02**
